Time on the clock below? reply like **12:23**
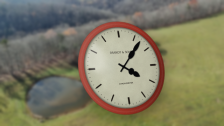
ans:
**4:07**
